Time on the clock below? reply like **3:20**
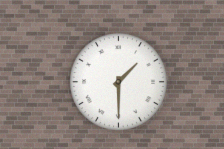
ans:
**1:30**
